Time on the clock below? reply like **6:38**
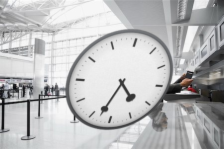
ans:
**4:33**
